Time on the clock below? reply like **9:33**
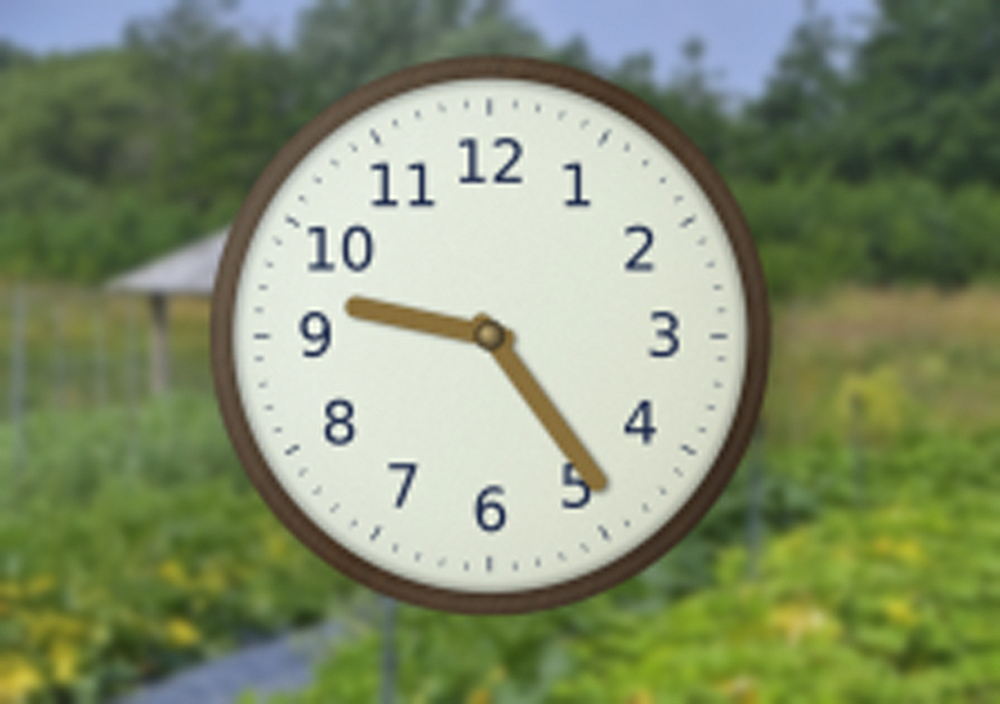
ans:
**9:24**
